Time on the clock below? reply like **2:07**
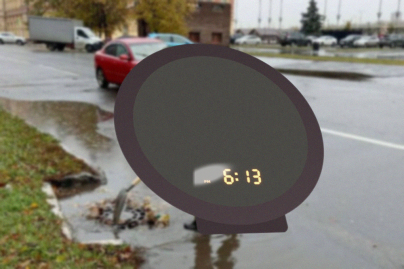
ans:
**6:13**
